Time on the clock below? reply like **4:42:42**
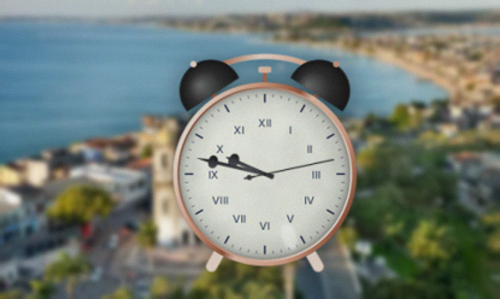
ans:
**9:47:13**
